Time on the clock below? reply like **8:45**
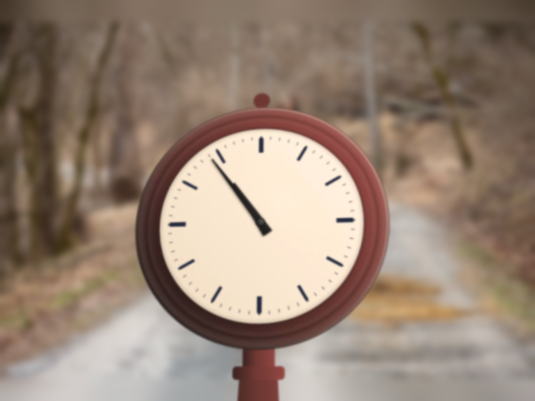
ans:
**10:54**
